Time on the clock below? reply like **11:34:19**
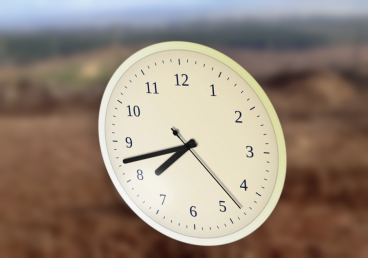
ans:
**7:42:23**
